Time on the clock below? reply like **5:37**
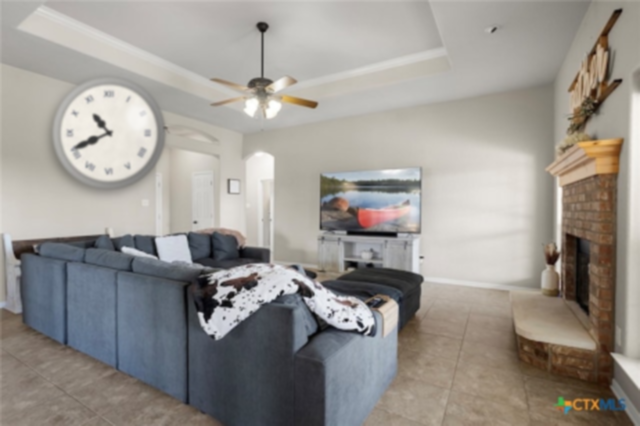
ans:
**10:41**
